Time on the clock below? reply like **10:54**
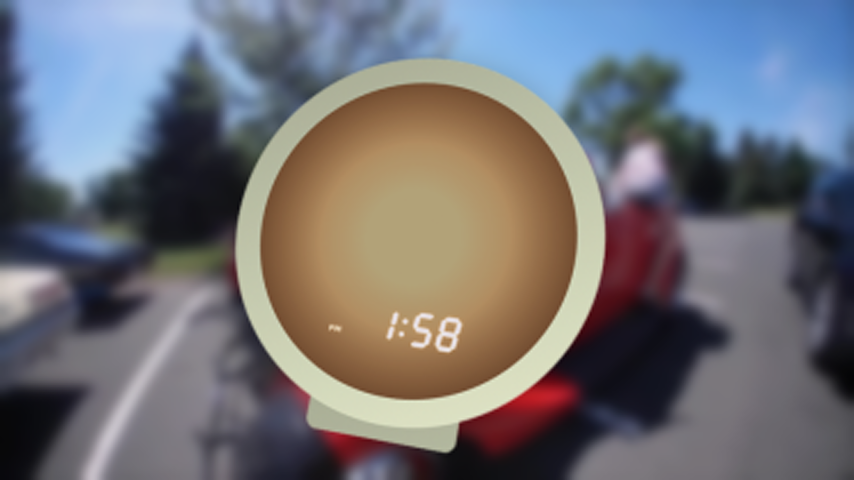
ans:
**1:58**
